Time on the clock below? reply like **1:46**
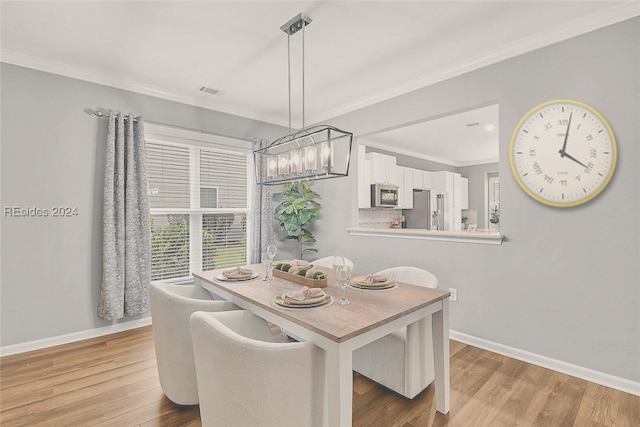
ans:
**4:02**
